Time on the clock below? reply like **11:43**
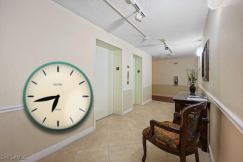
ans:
**6:43**
